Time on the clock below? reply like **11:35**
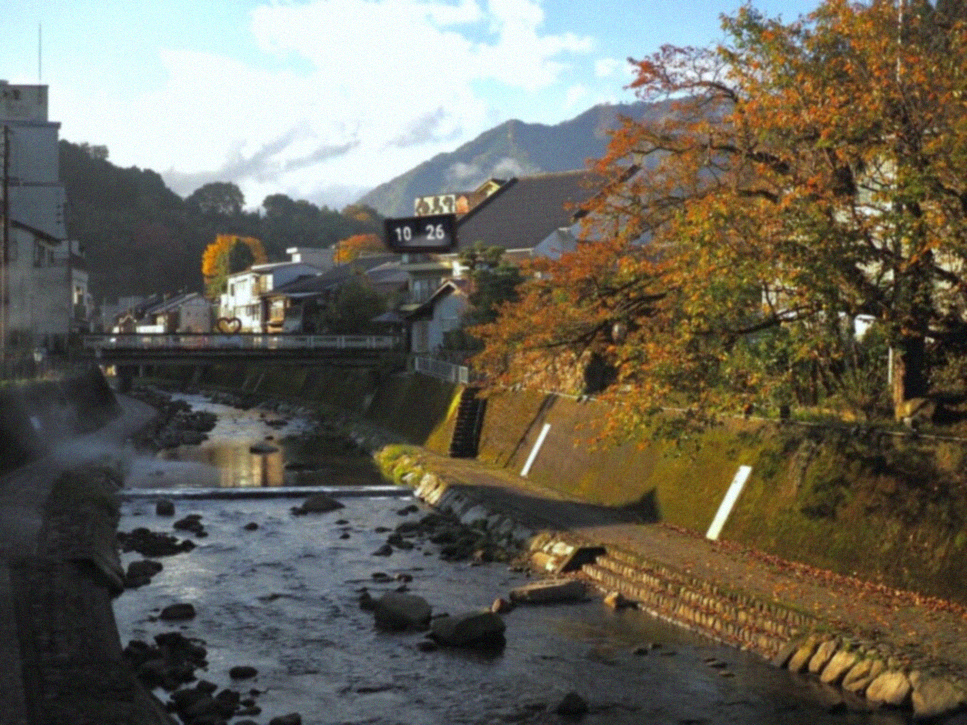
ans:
**10:26**
